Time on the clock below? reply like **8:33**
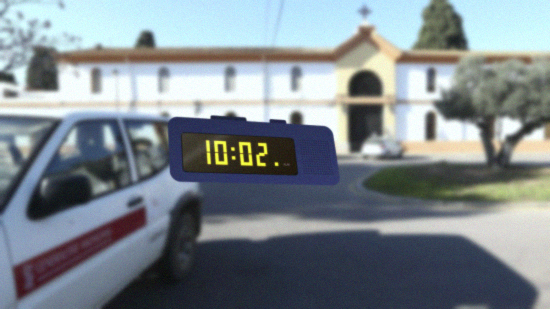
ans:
**10:02**
